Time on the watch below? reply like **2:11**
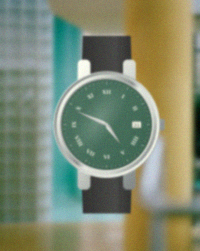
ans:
**4:49**
